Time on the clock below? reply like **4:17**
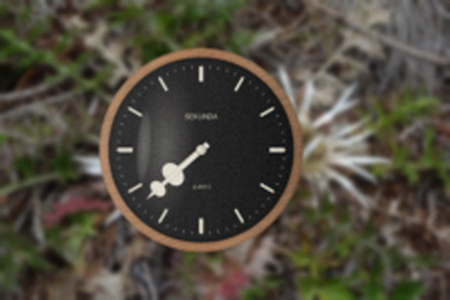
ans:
**7:38**
